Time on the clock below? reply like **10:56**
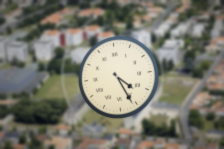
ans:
**4:26**
